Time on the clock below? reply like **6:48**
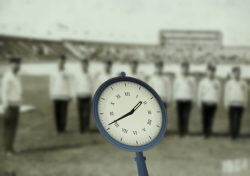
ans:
**1:41**
